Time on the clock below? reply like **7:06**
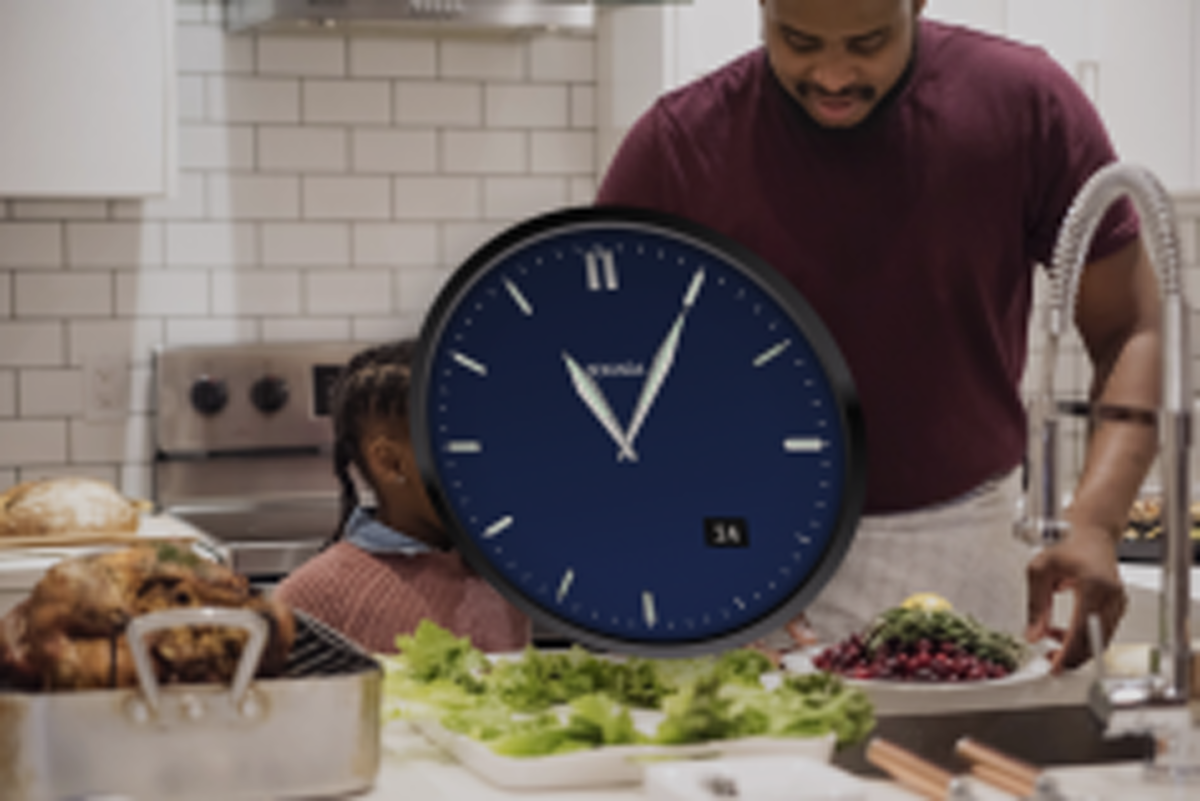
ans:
**11:05**
